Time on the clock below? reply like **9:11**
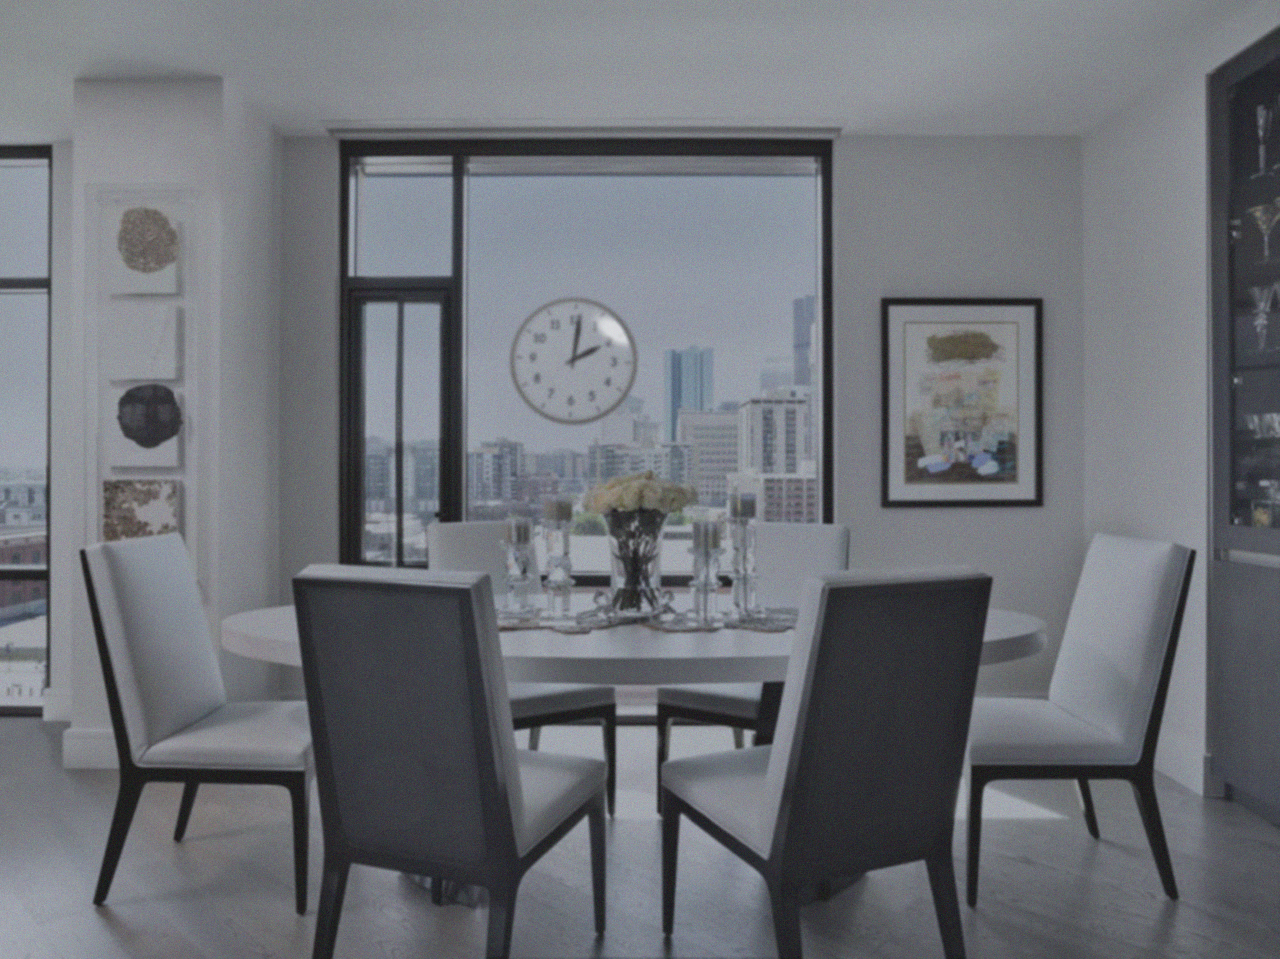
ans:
**2:01**
